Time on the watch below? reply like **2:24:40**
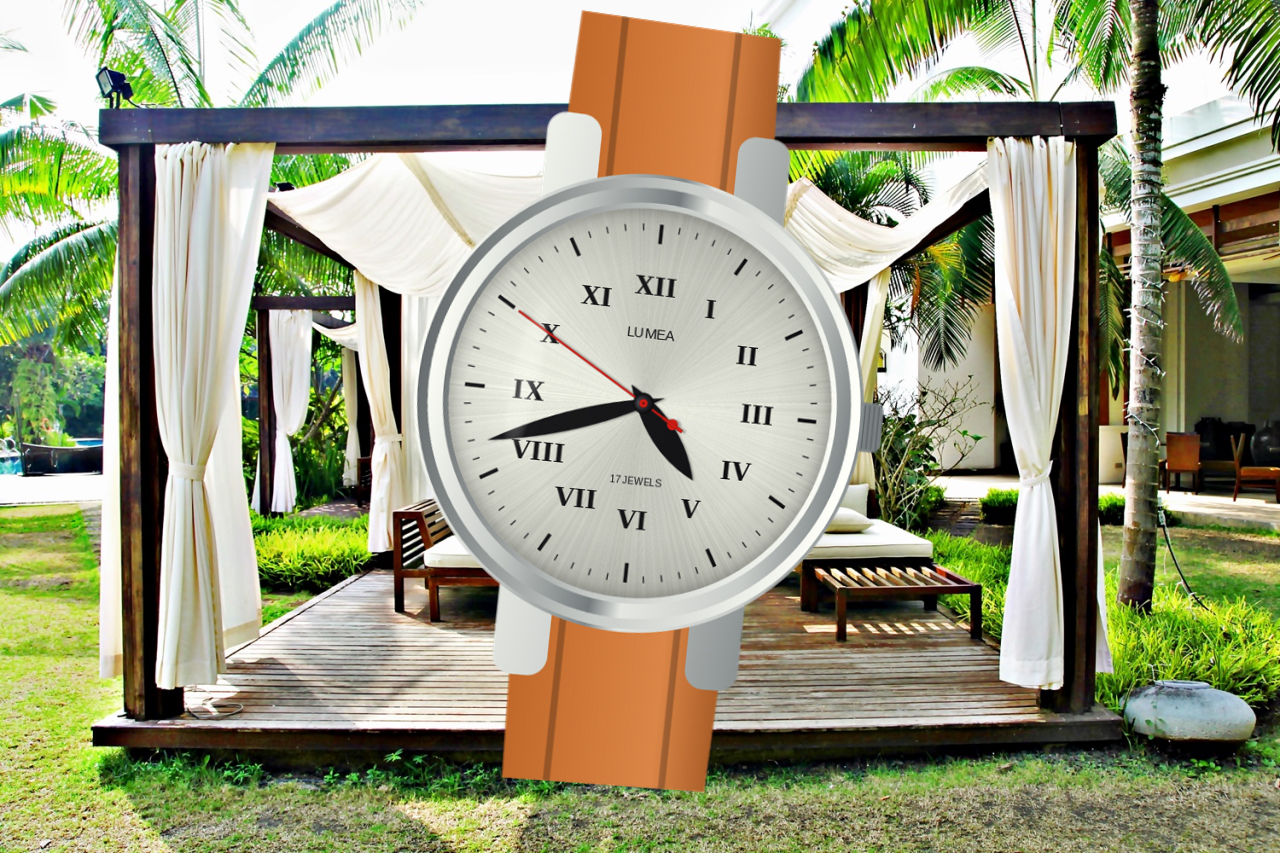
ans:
**4:41:50**
